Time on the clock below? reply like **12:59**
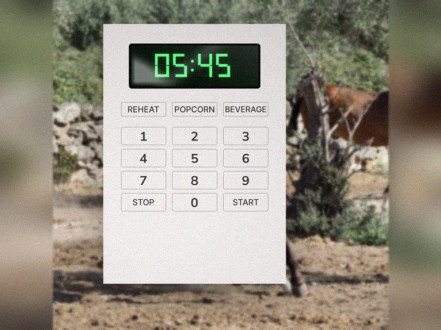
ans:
**5:45**
